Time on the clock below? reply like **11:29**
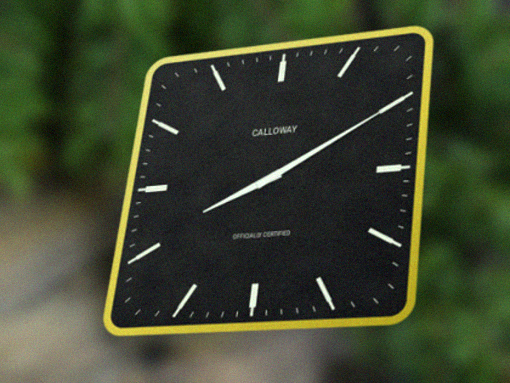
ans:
**8:10**
